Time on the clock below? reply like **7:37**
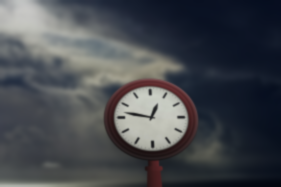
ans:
**12:47**
